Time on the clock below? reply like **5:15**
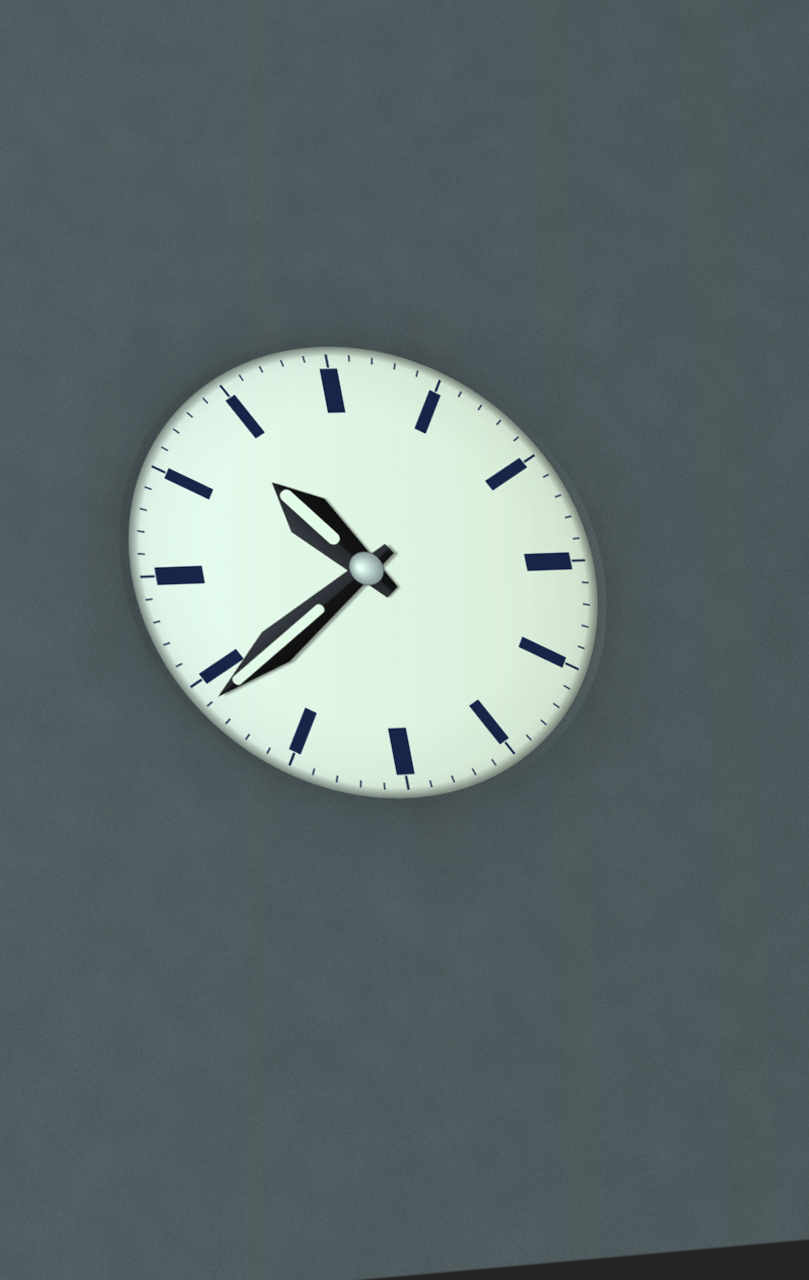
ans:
**10:39**
